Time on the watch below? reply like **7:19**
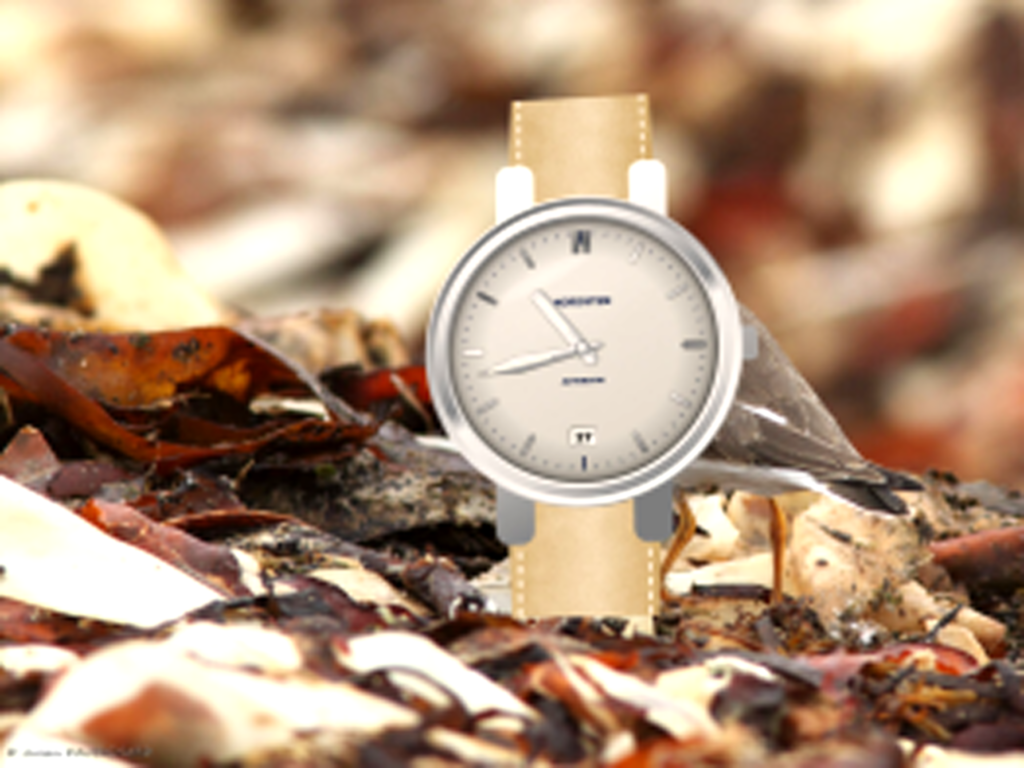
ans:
**10:43**
